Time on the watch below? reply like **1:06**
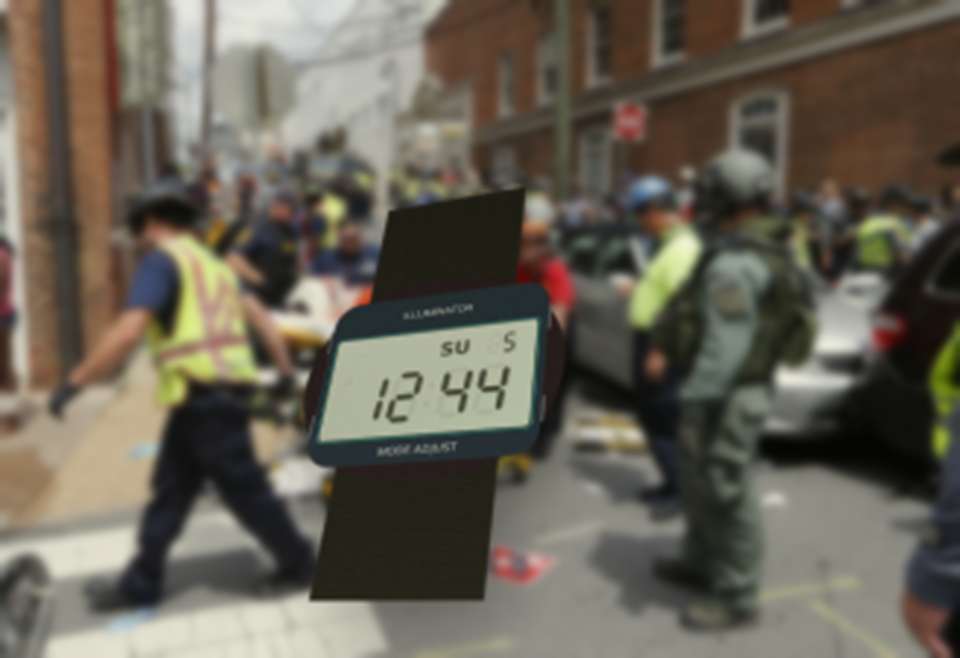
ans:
**12:44**
